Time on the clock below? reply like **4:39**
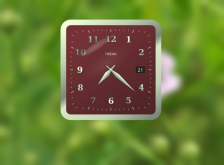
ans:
**7:22**
